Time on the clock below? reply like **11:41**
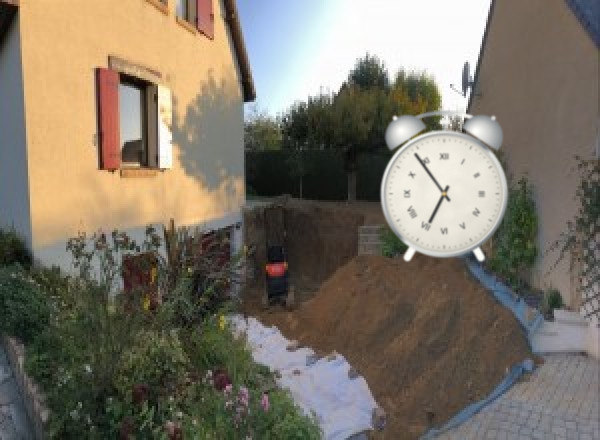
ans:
**6:54**
